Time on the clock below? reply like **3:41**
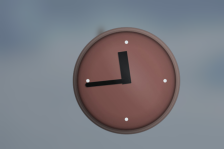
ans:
**11:44**
